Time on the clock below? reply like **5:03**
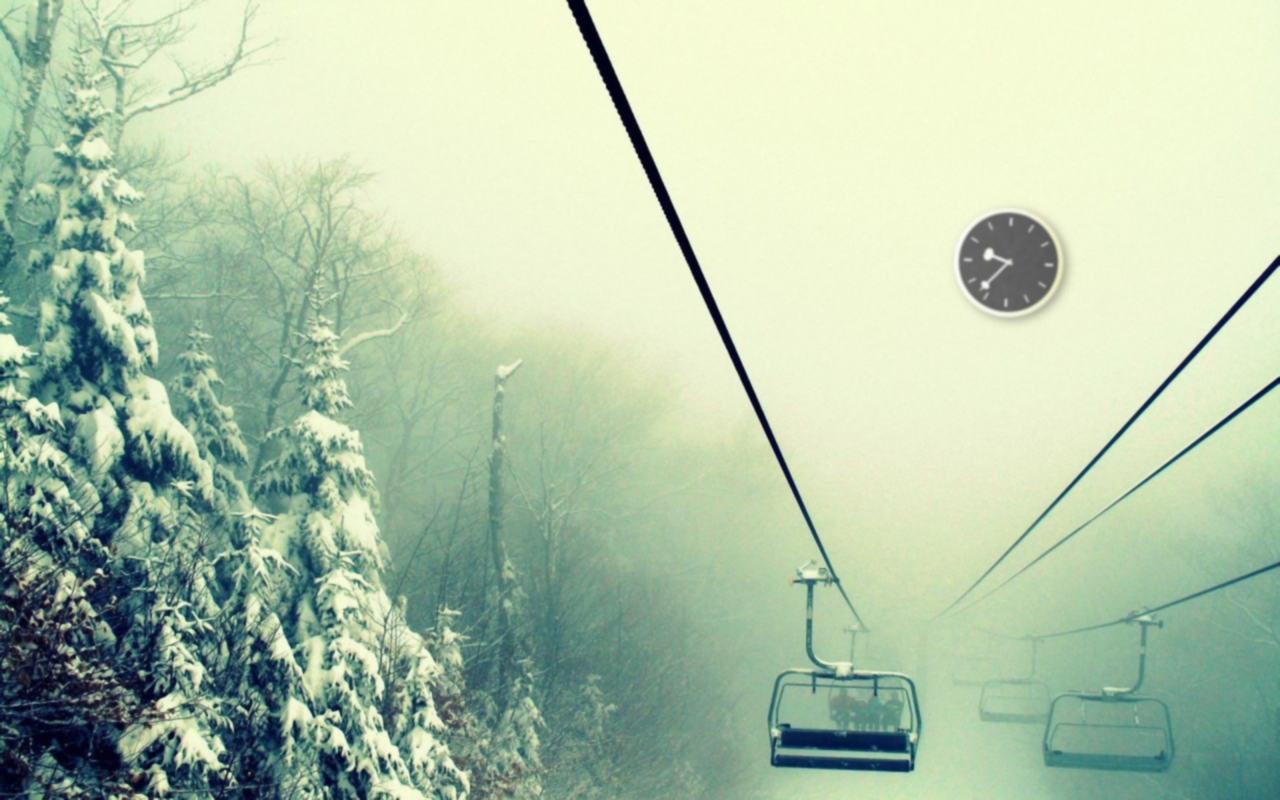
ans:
**9:37**
